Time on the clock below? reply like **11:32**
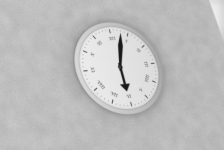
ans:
**6:03**
